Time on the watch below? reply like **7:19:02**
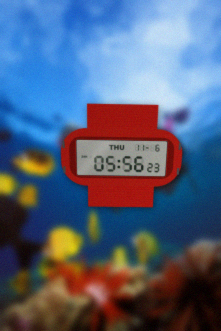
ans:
**5:56:23**
